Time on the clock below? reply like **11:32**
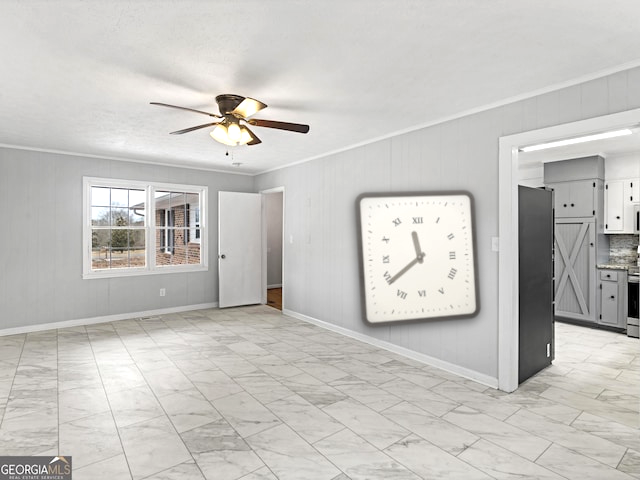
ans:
**11:39**
